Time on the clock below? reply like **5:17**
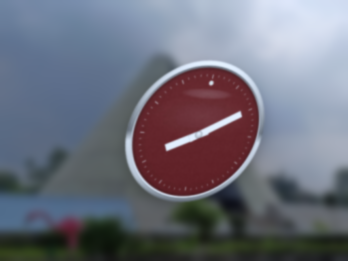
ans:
**8:10**
